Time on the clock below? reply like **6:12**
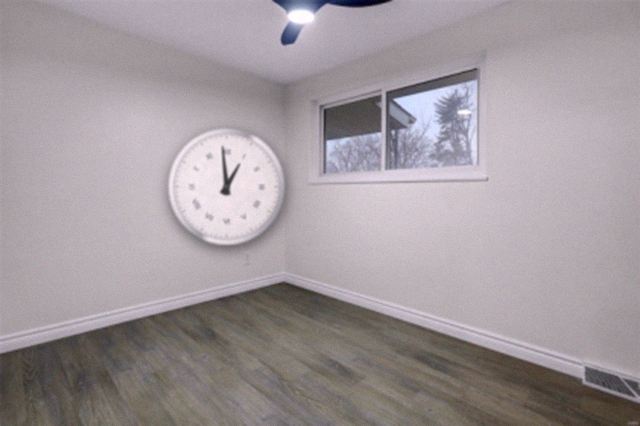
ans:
**12:59**
